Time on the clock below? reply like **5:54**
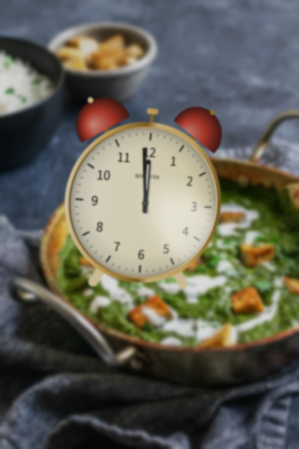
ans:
**11:59**
